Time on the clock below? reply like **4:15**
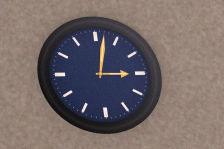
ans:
**3:02**
